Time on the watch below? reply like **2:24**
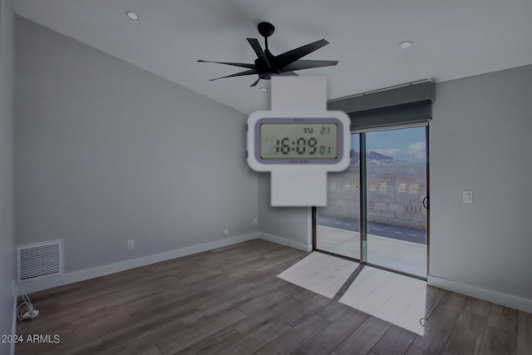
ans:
**16:09**
